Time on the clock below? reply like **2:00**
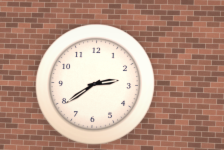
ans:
**2:39**
